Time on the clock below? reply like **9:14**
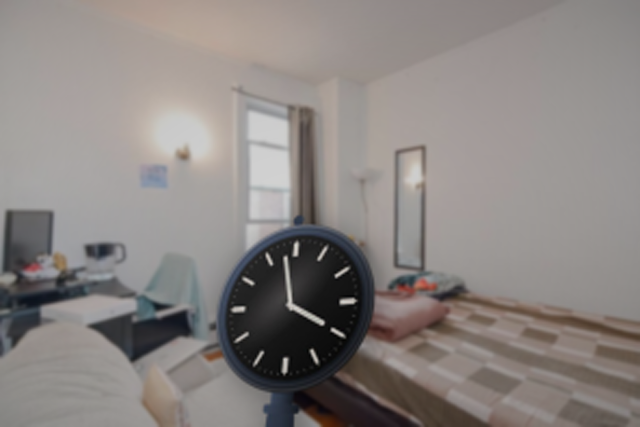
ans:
**3:58**
